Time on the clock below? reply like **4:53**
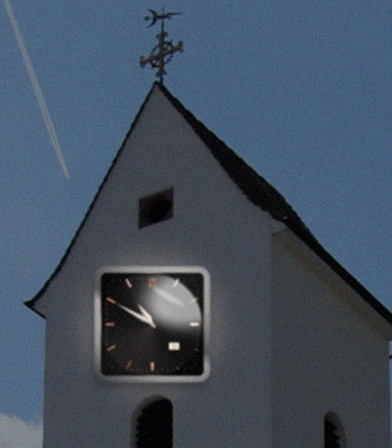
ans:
**10:50**
